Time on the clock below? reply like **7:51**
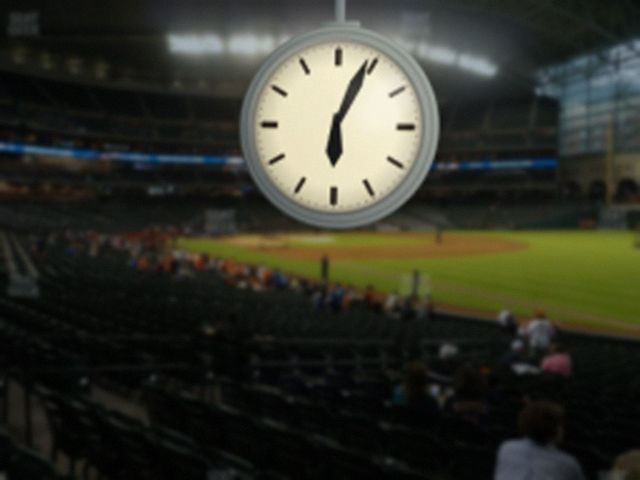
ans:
**6:04**
